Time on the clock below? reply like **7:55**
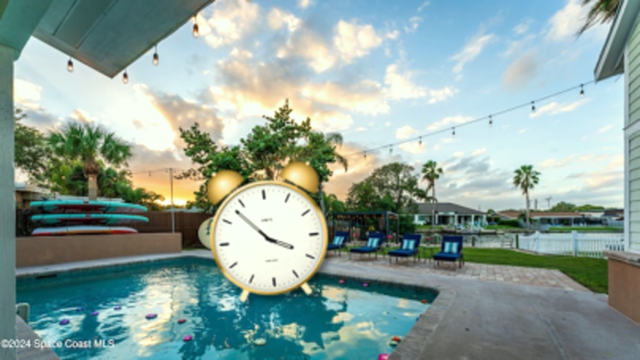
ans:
**3:53**
